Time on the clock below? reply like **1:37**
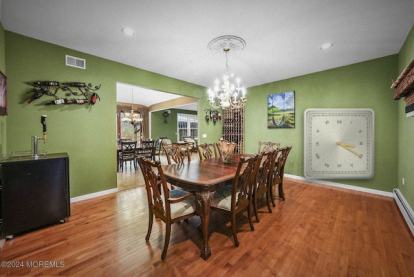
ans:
**3:20**
